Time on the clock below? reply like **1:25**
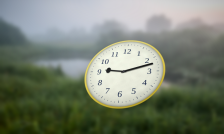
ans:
**9:12**
